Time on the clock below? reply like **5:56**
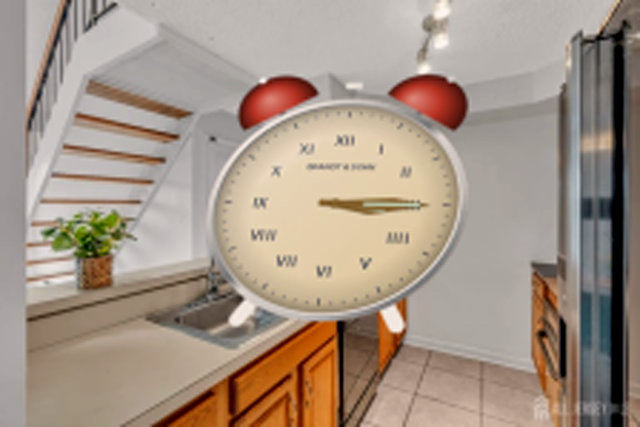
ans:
**3:15**
